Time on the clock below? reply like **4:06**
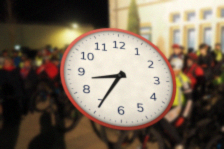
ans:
**8:35**
